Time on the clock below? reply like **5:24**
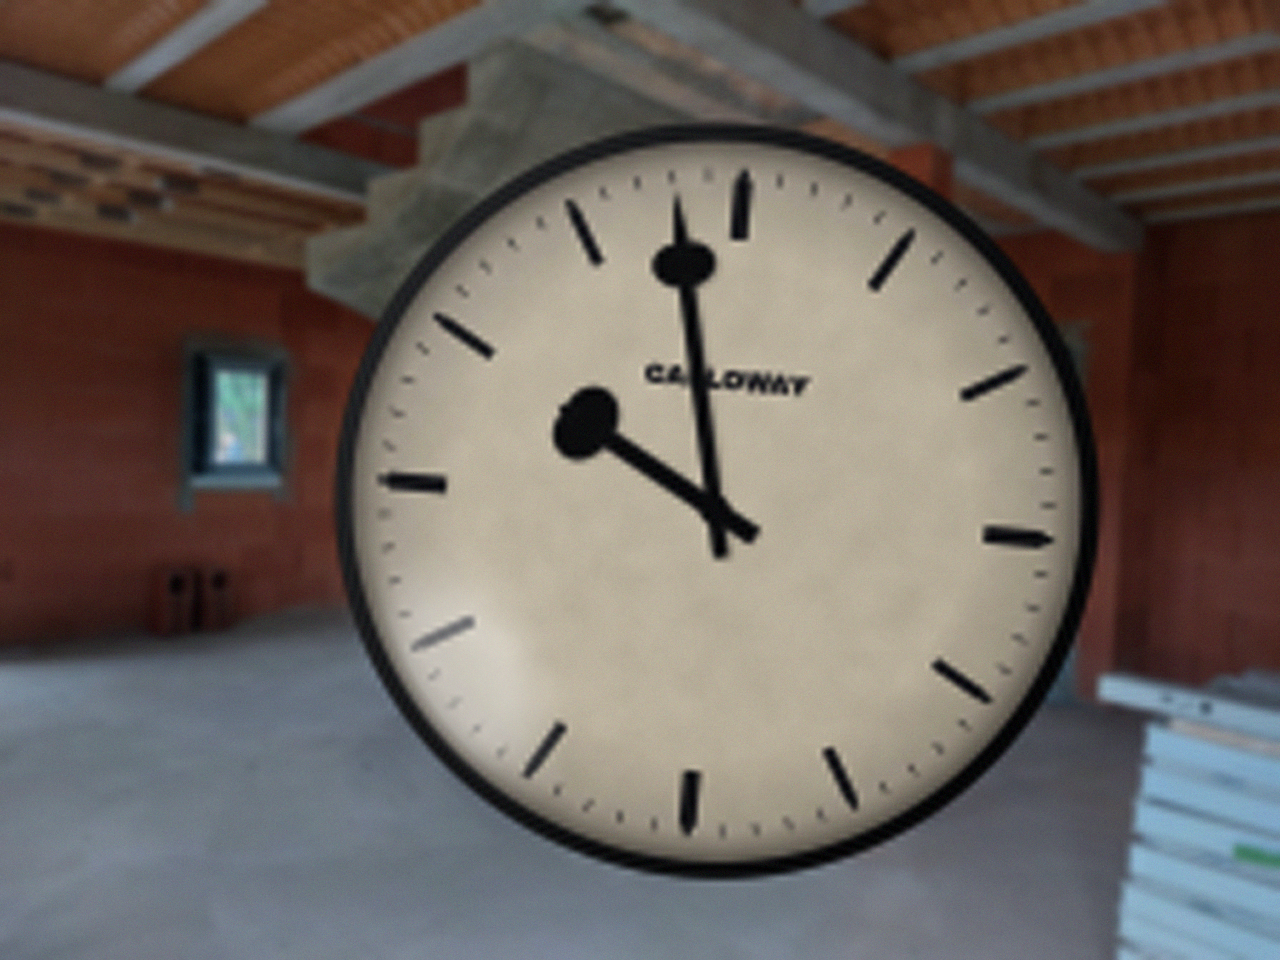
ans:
**9:58**
